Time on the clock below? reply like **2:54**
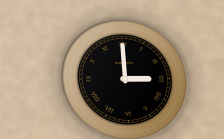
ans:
**3:00**
